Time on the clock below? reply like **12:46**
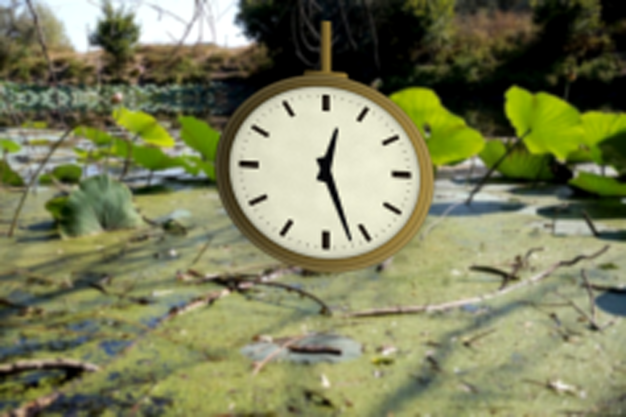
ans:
**12:27**
